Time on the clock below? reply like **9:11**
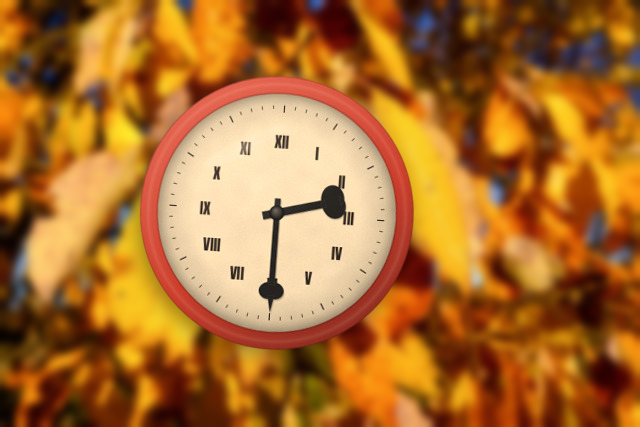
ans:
**2:30**
